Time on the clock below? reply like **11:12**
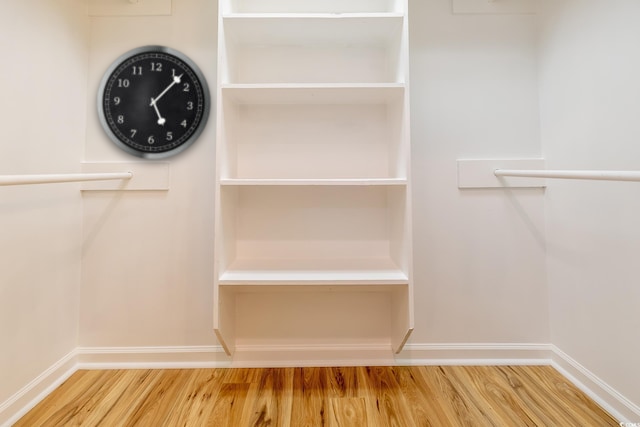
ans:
**5:07**
